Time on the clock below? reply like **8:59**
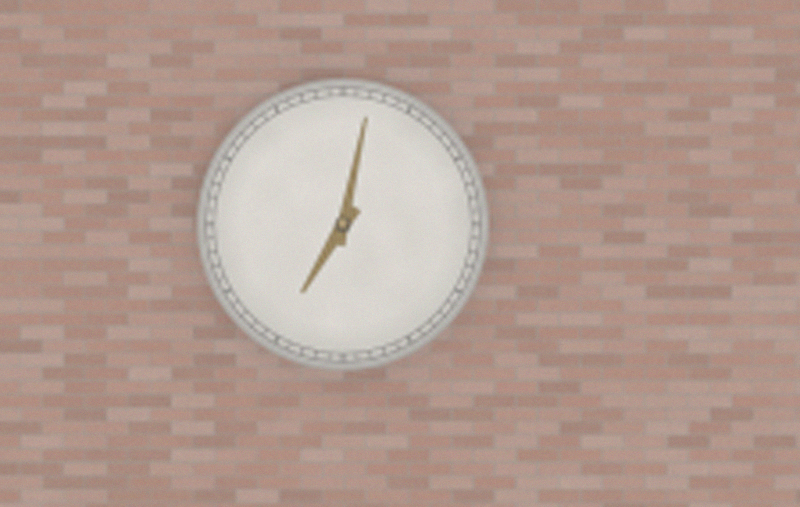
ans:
**7:02**
